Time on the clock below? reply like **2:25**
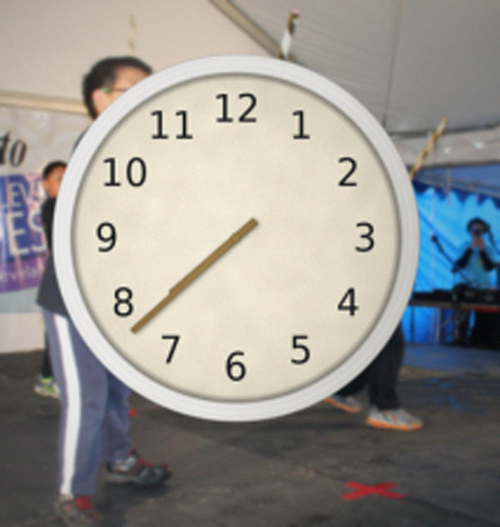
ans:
**7:38**
